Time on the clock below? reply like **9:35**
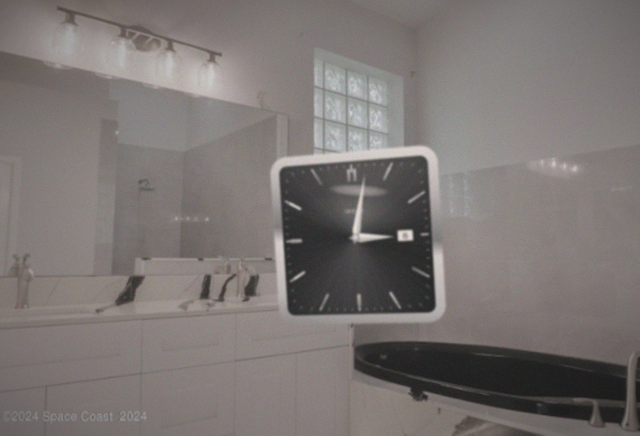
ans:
**3:02**
